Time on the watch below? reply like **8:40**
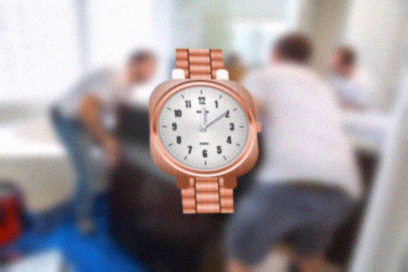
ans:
**12:09**
